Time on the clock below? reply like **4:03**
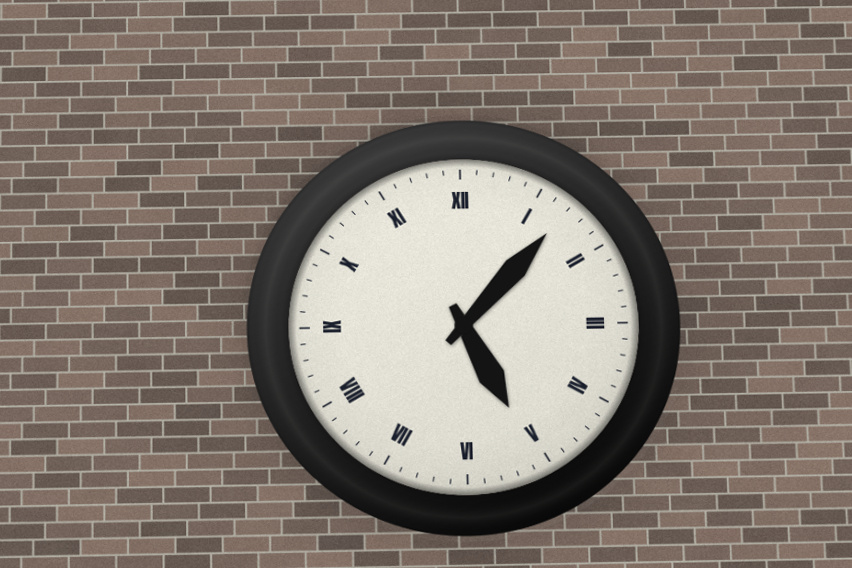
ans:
**5:07**
